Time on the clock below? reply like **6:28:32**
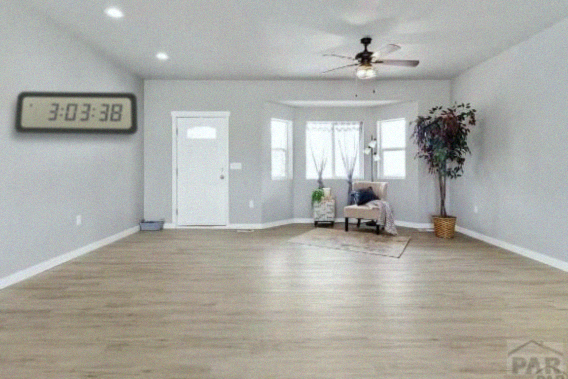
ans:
**3:03:38**
